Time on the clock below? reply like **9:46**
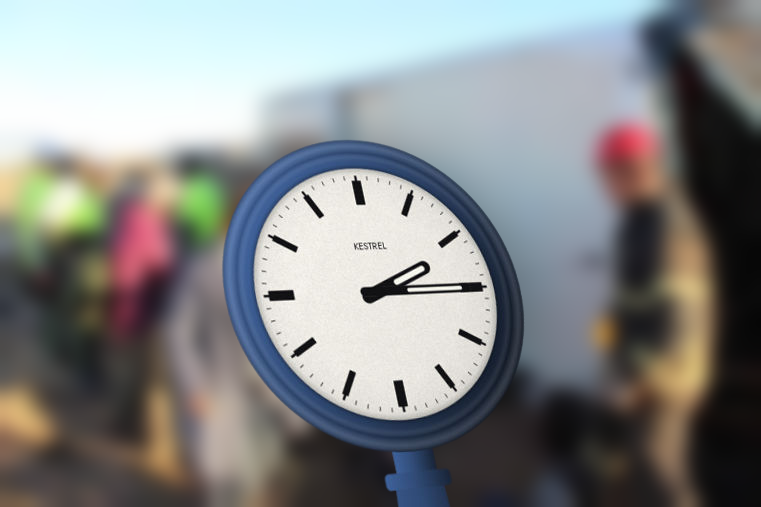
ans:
**2:15**
